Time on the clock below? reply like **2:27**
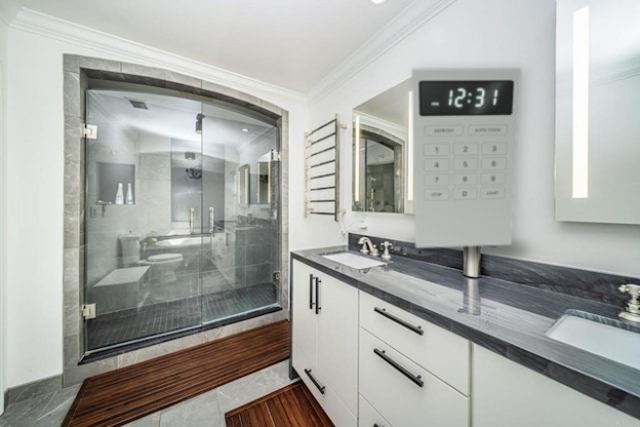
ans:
**12:31**
